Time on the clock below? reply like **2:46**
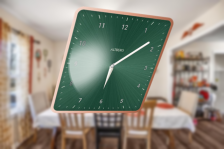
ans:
**6:08**
